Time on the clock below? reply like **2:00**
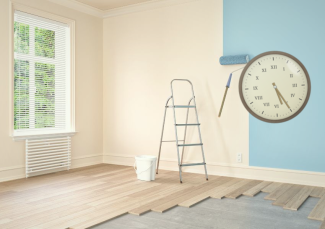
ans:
**5:25**
